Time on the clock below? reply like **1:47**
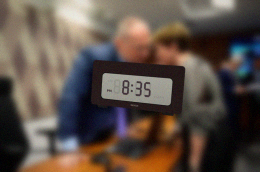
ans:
**8:35**
